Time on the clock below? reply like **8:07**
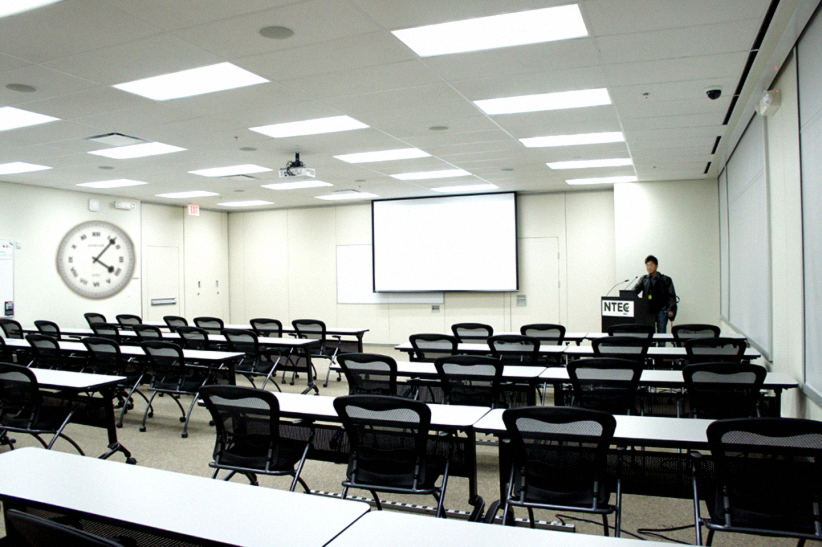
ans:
**4:07**
